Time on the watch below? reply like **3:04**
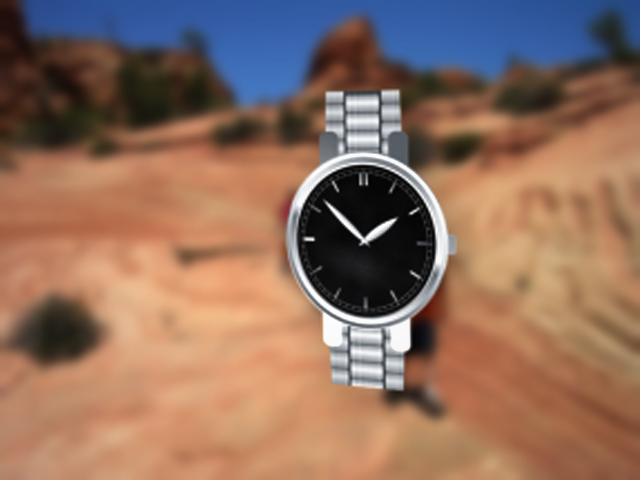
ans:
**1:52**
